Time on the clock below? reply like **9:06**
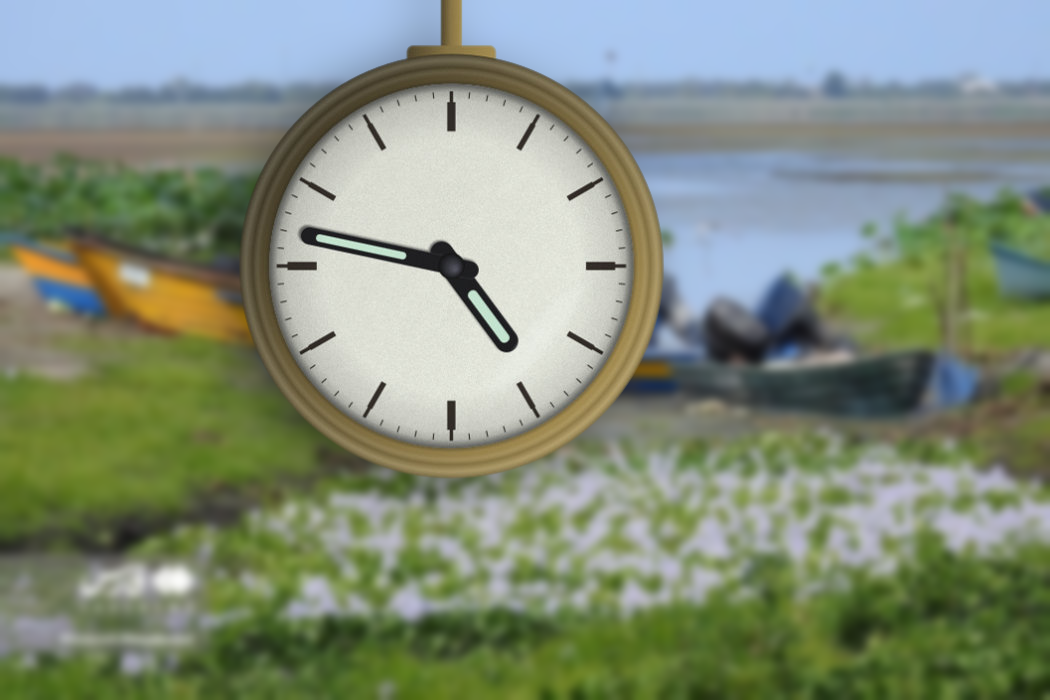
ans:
**4:47**
